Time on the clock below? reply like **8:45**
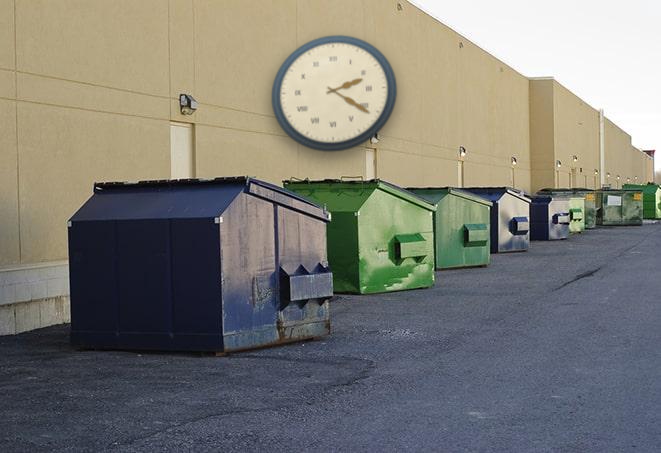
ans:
**2:21**
